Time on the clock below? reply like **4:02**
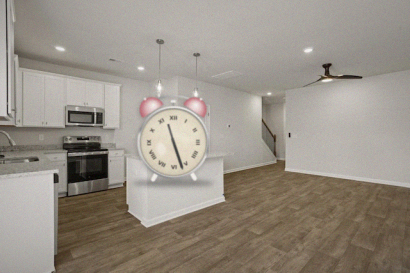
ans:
**11:27**
